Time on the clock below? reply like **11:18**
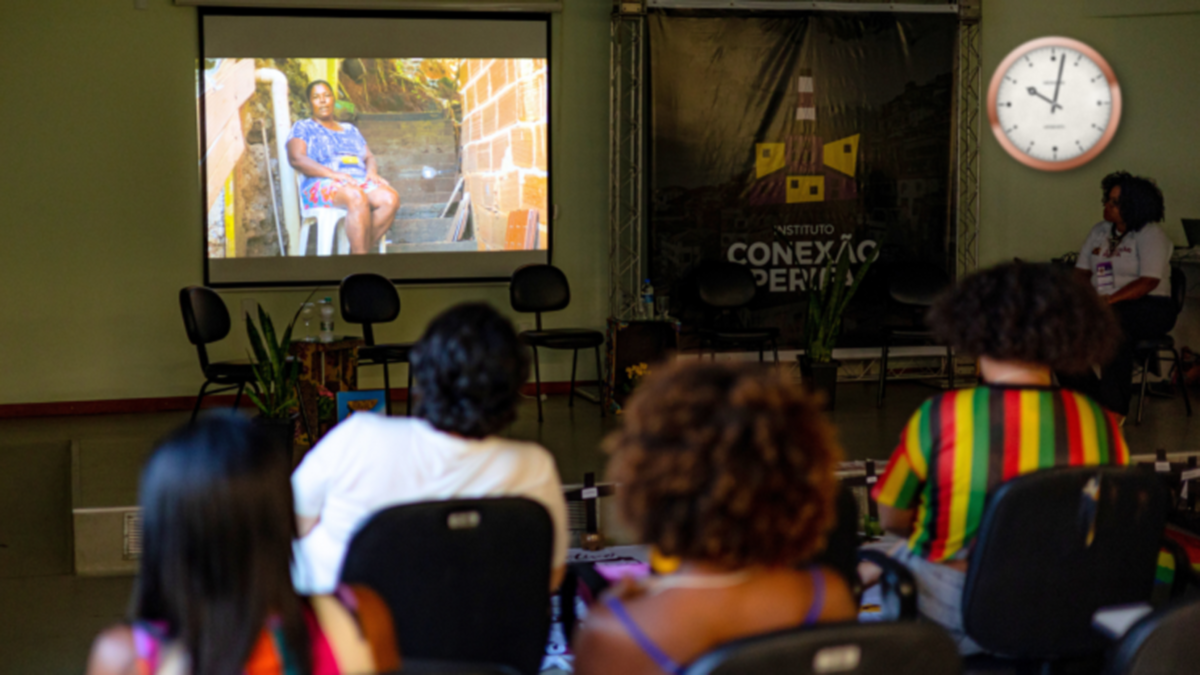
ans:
**10:02**
